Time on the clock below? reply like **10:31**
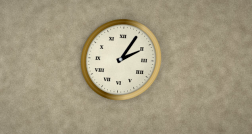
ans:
**2:05**
